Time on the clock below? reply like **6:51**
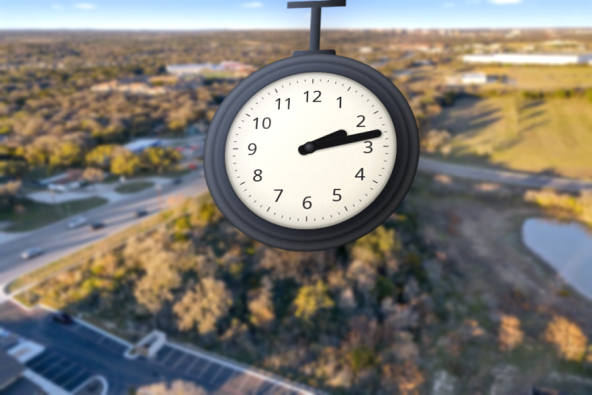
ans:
**2:13**
